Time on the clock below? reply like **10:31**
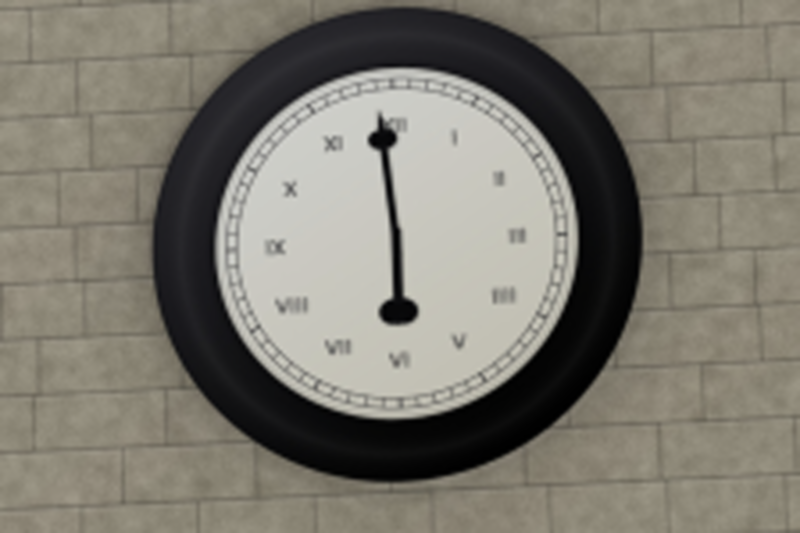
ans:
**5:59**
